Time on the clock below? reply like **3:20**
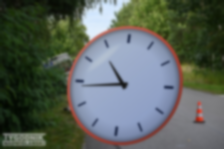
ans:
**10:44**
